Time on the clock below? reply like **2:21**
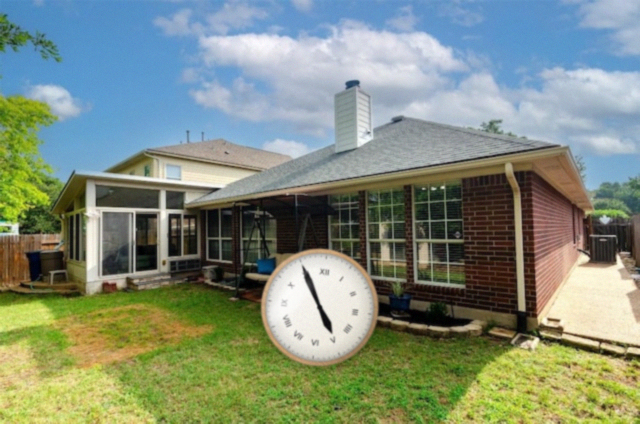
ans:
**4:55**
